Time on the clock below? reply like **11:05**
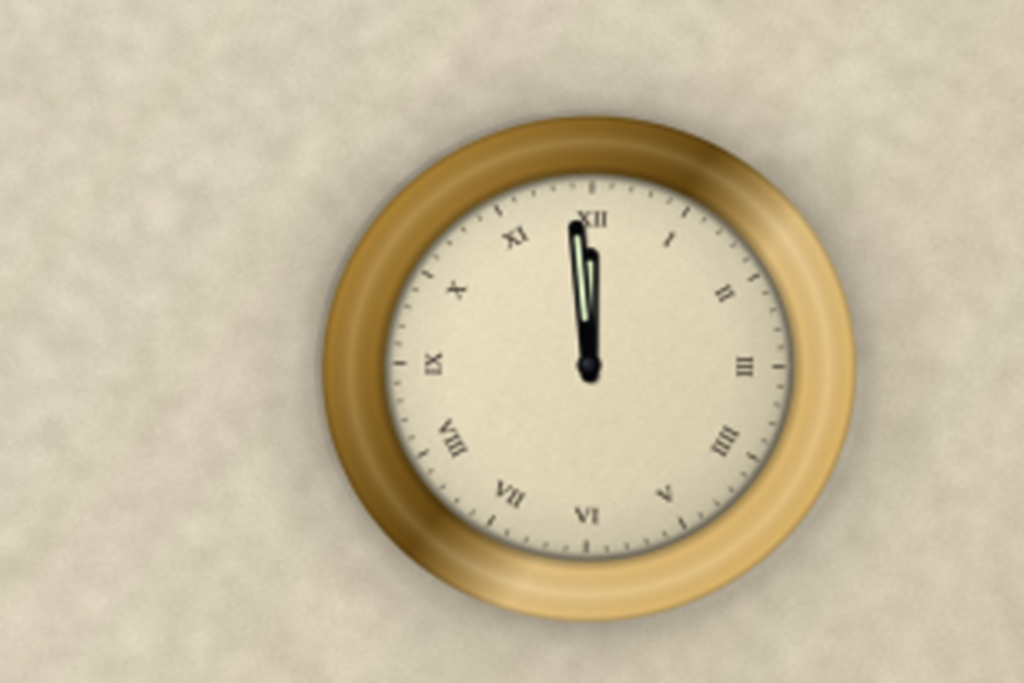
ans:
**11:59**
